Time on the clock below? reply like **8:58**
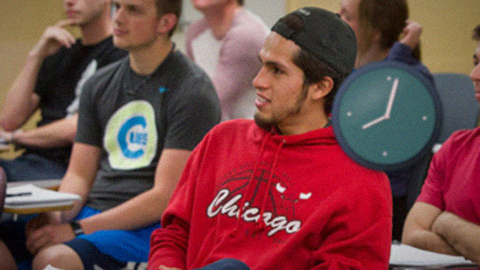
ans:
**8:02**
